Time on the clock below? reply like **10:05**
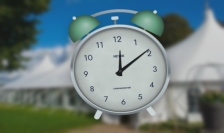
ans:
**12:09**
